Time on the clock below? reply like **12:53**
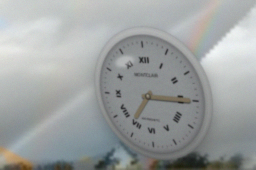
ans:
**7:15**
